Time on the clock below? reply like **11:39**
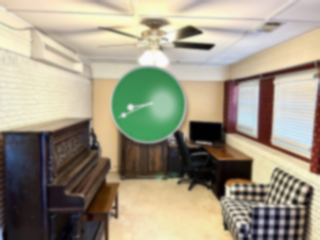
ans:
**8:41**
